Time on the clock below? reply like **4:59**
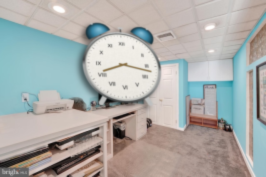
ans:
**8:17**
